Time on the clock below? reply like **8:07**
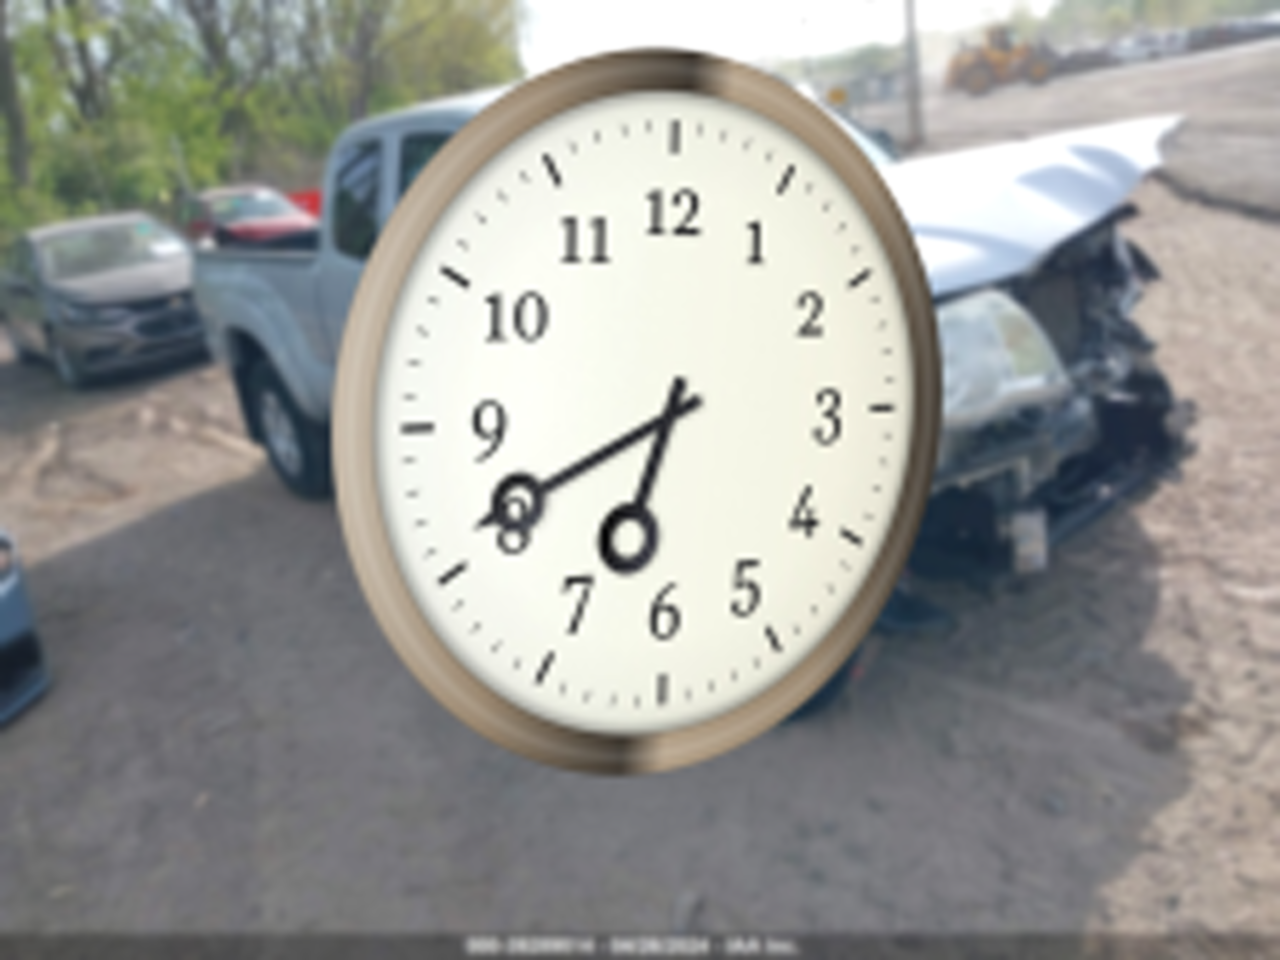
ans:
**6:41**
